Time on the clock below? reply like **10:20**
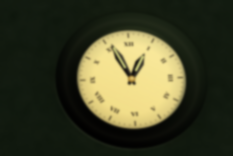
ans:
**12:56**
